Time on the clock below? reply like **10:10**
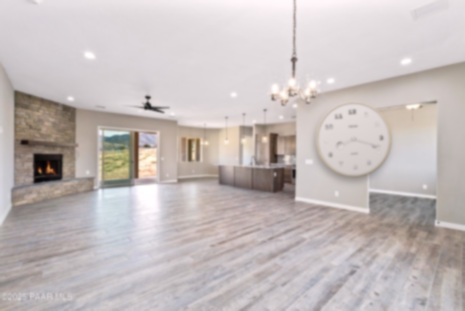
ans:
**8:18**
